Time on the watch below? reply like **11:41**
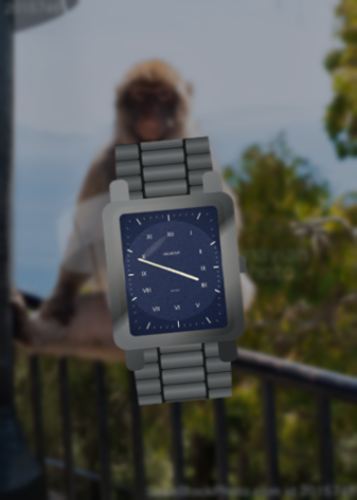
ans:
**3:49**
